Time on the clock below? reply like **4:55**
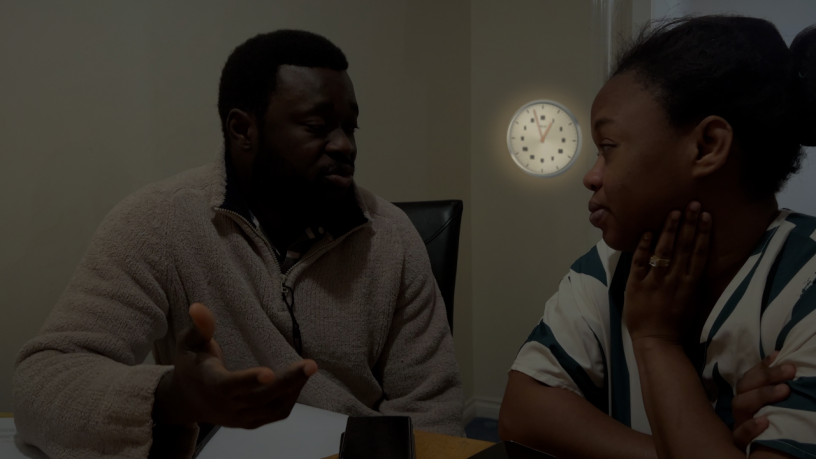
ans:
**12:57**
